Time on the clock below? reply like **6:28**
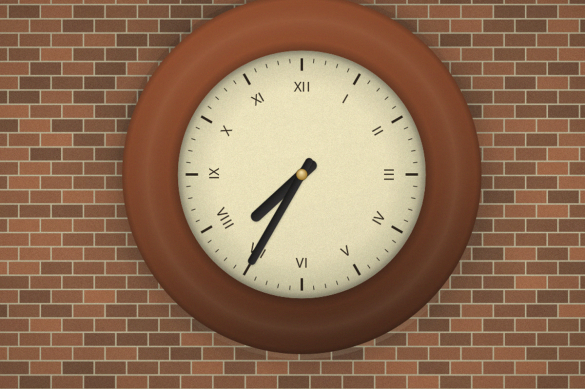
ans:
**7:35**
